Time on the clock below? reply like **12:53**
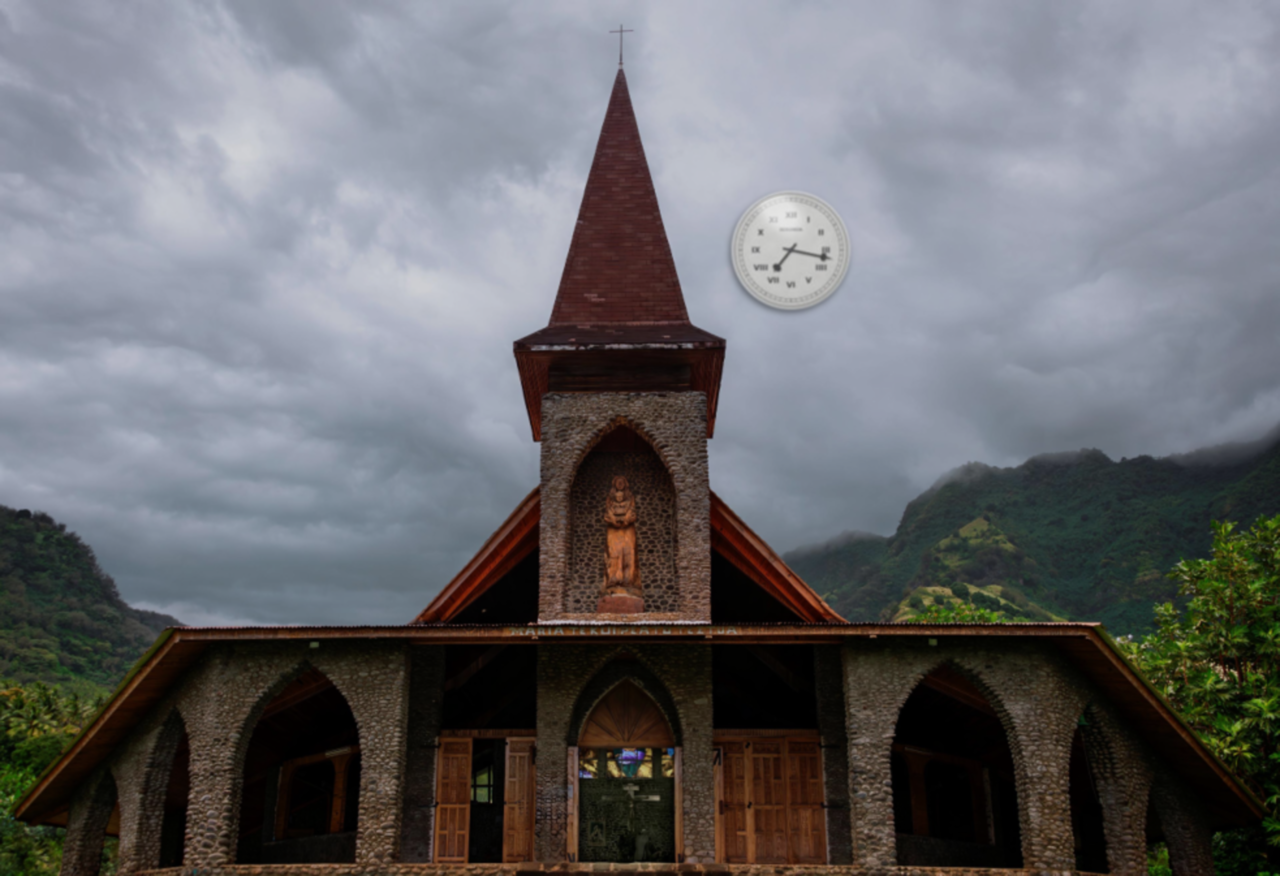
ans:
**7:17**
